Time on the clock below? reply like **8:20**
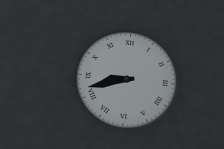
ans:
**8:42**
